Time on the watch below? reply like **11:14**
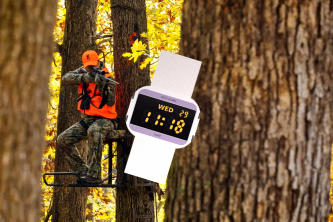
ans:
**11:18**
